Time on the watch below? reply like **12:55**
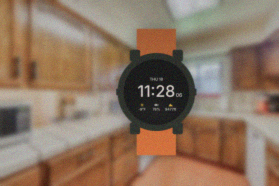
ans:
**11:28**
